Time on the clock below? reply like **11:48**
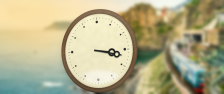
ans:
**3:17**
